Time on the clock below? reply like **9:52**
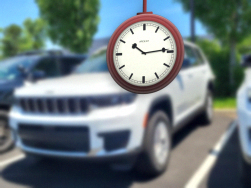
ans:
**10:14**
